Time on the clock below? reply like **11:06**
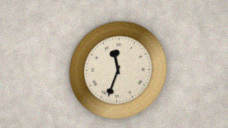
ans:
**11:33**
